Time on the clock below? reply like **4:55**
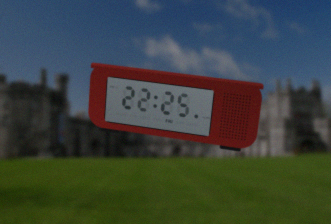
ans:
**22:25**
